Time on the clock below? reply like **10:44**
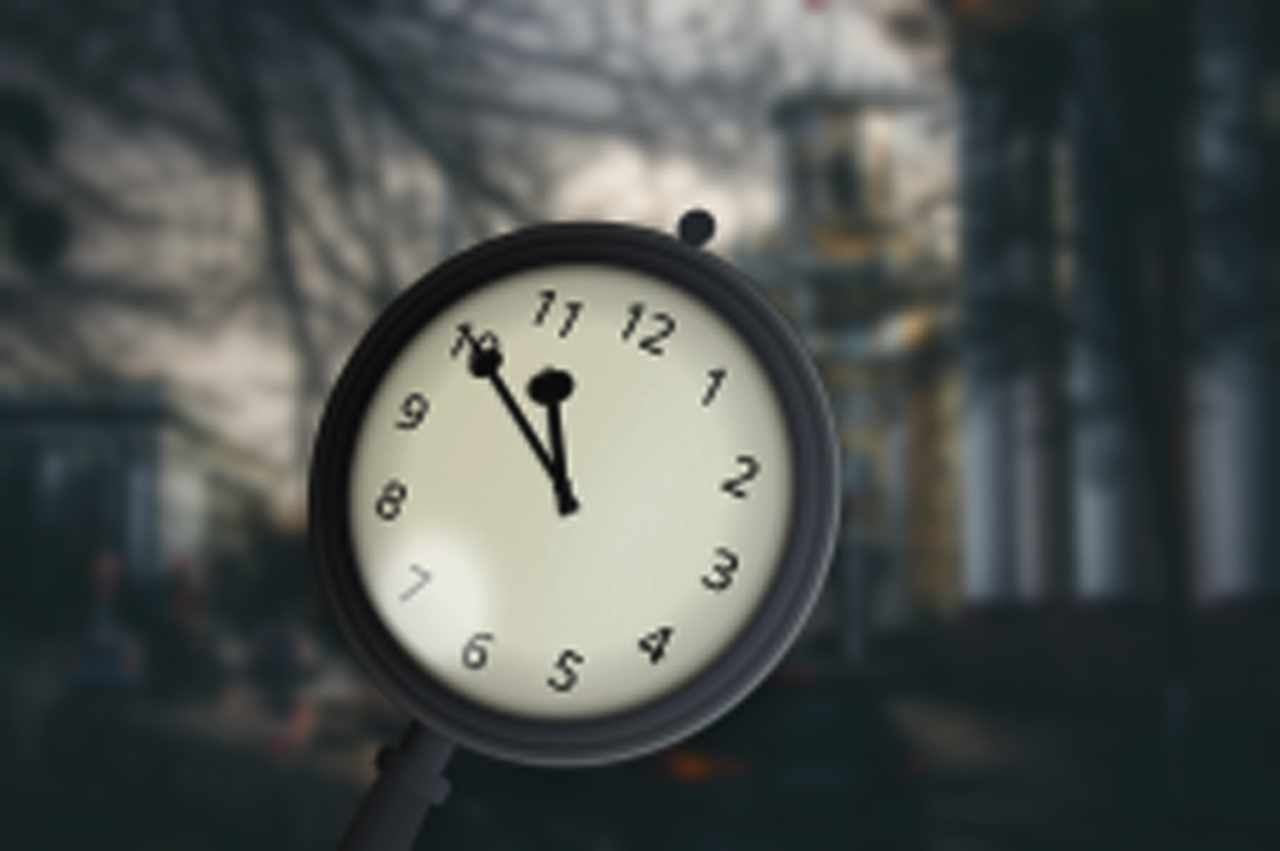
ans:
**10:50**
